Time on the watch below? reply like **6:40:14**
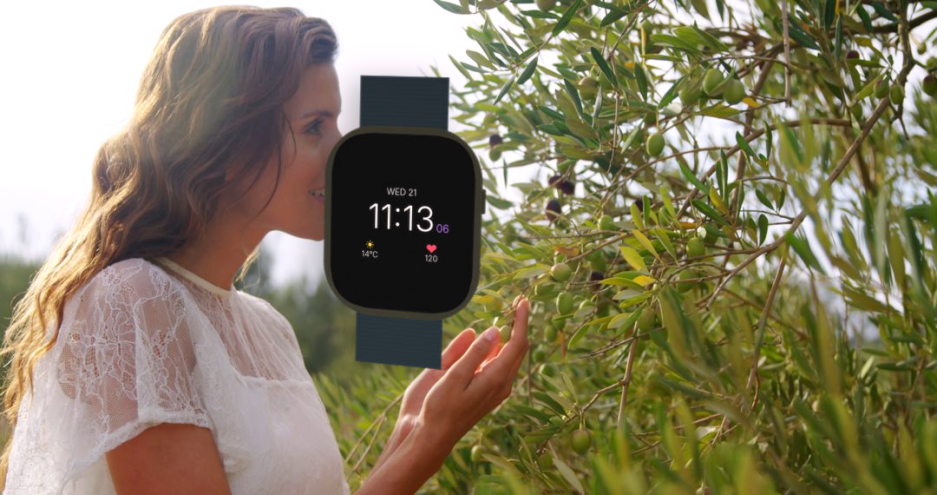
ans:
**11:13:06**
